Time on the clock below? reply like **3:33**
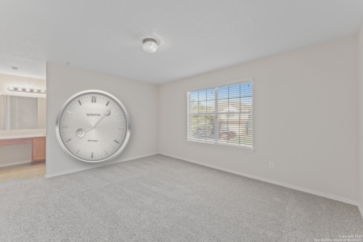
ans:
**8:07**
